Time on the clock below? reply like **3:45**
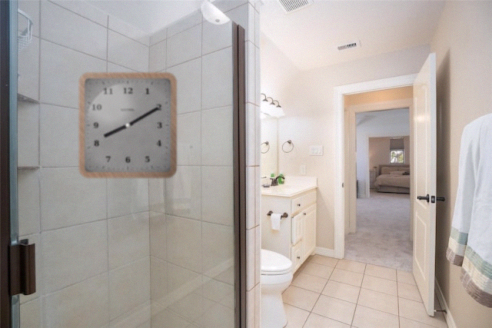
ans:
**8:10**
